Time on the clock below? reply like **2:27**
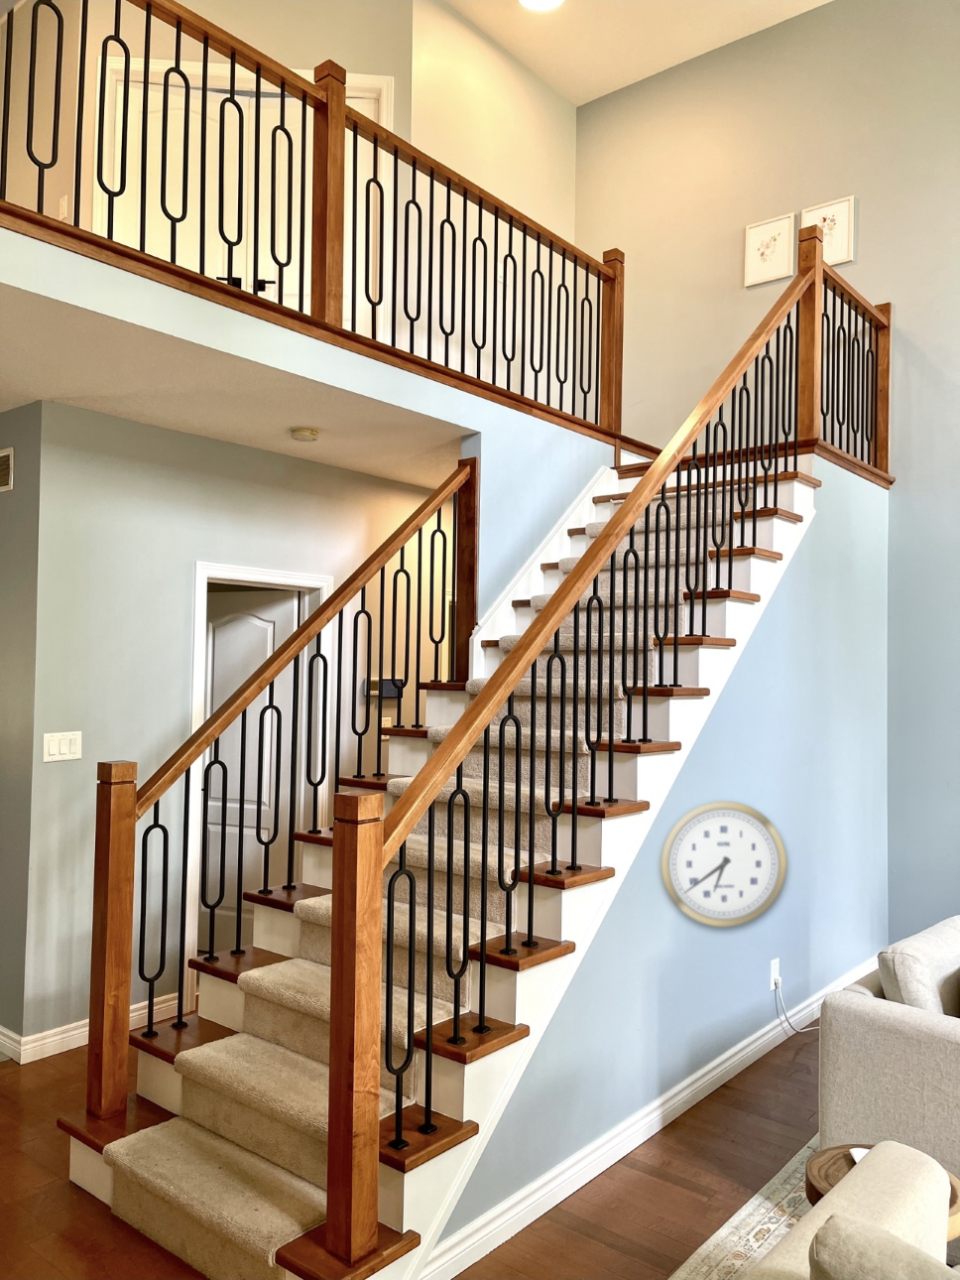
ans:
**6:39**
